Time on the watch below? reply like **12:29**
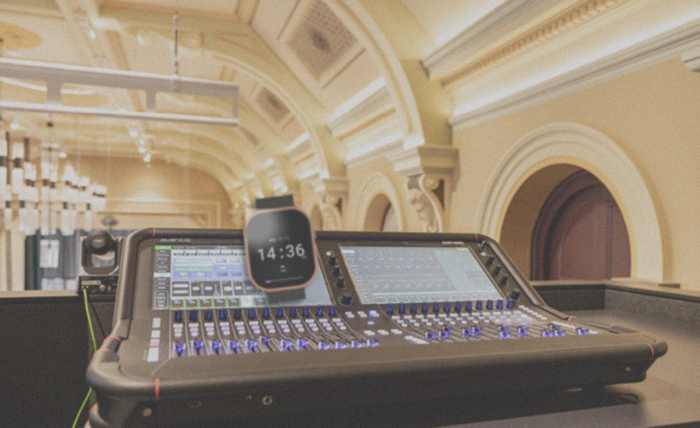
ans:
**14:36**
